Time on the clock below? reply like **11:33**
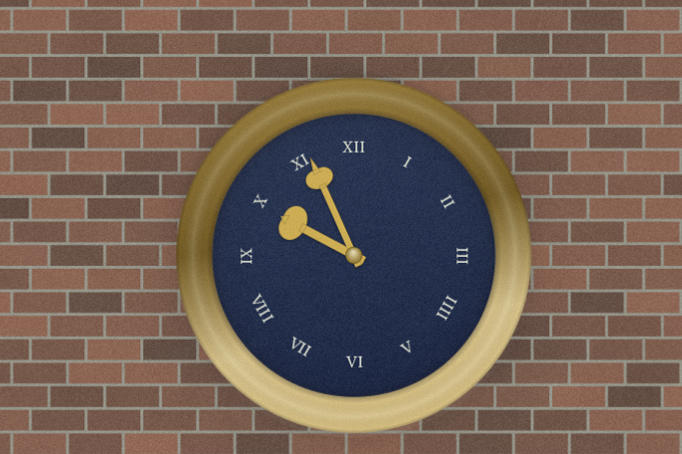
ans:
**9:56**
